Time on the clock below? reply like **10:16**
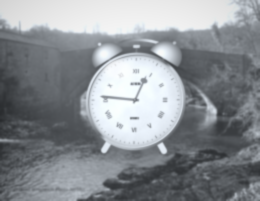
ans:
**12:46**
